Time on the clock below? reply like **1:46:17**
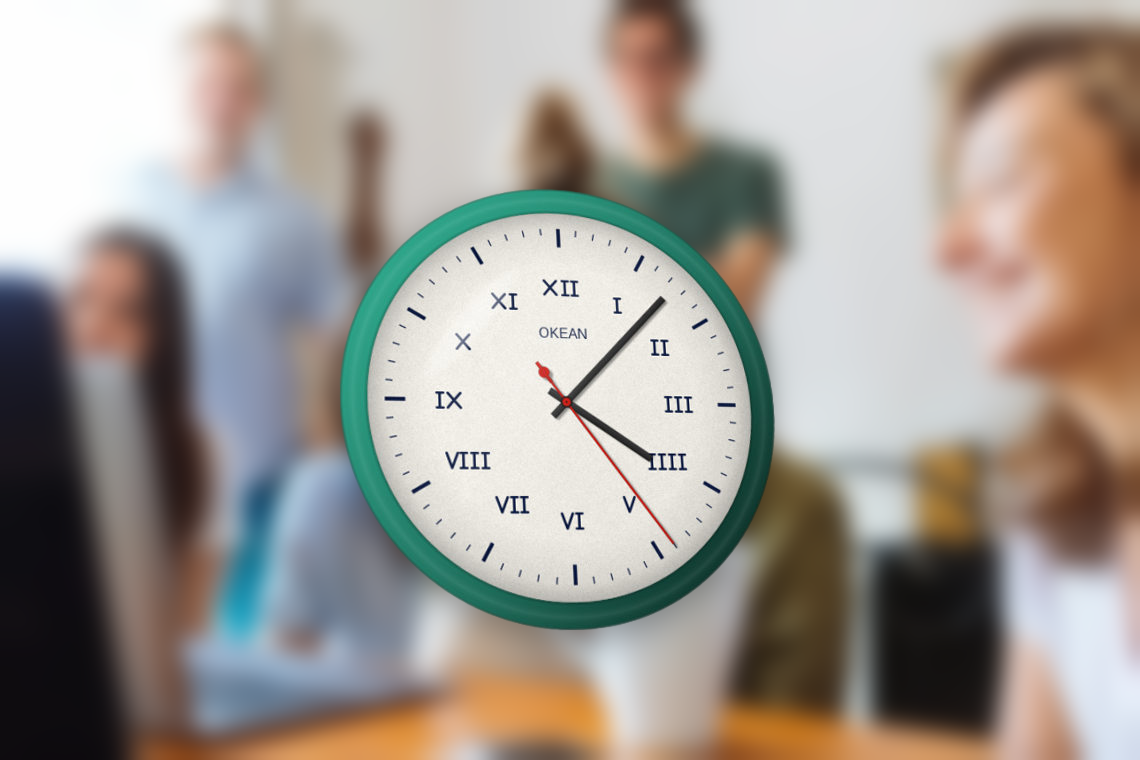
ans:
**4:07:24**
